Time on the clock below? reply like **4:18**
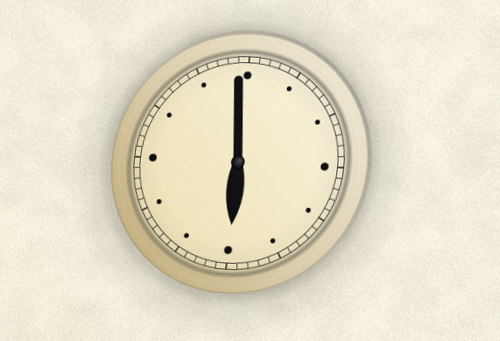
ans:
**5:59**
